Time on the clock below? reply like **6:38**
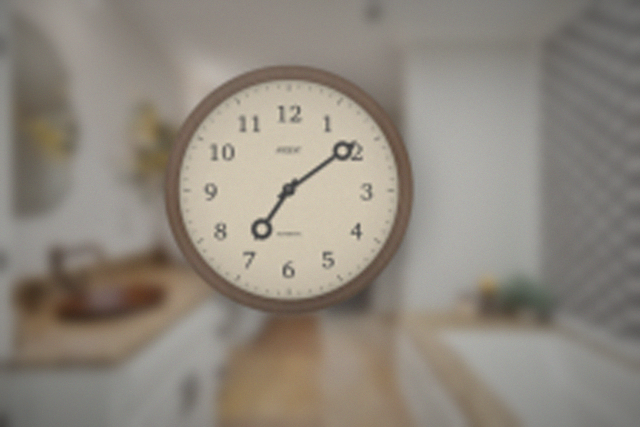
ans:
**7:09**
